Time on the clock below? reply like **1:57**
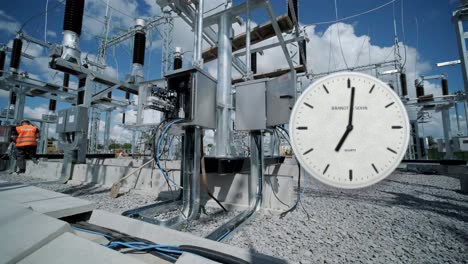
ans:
**7:01**
